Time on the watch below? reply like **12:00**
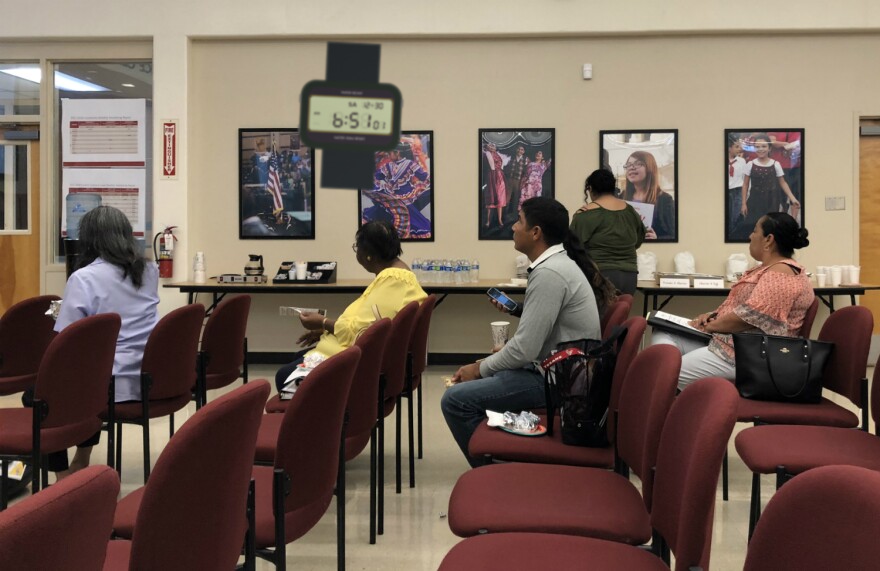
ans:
**6:51**
